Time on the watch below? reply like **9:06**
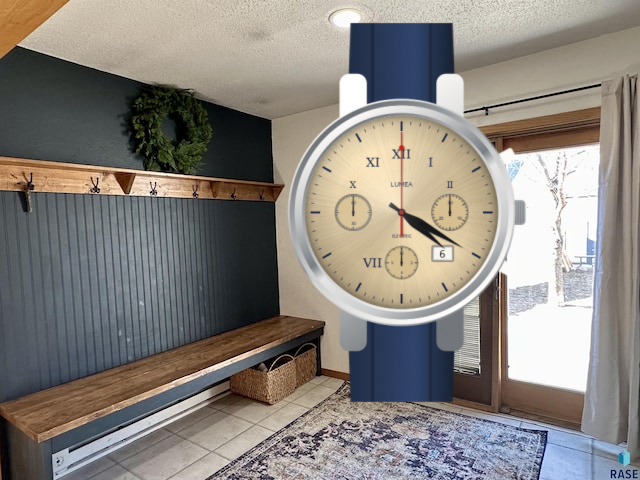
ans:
**4:20**
